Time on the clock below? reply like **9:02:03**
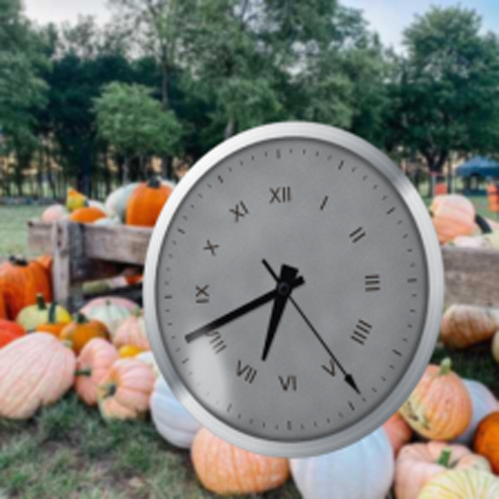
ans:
**6:41:24**
